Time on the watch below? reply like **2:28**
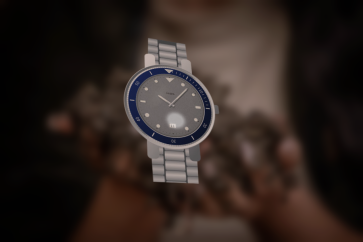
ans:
**10:07**
